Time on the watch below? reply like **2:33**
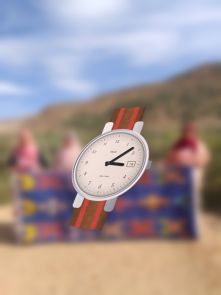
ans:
**3:08**
